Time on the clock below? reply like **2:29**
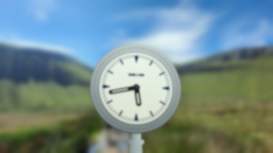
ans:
**5:43**
